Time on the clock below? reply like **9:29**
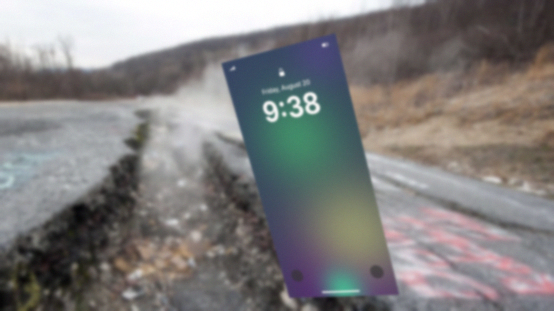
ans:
**9:38**
